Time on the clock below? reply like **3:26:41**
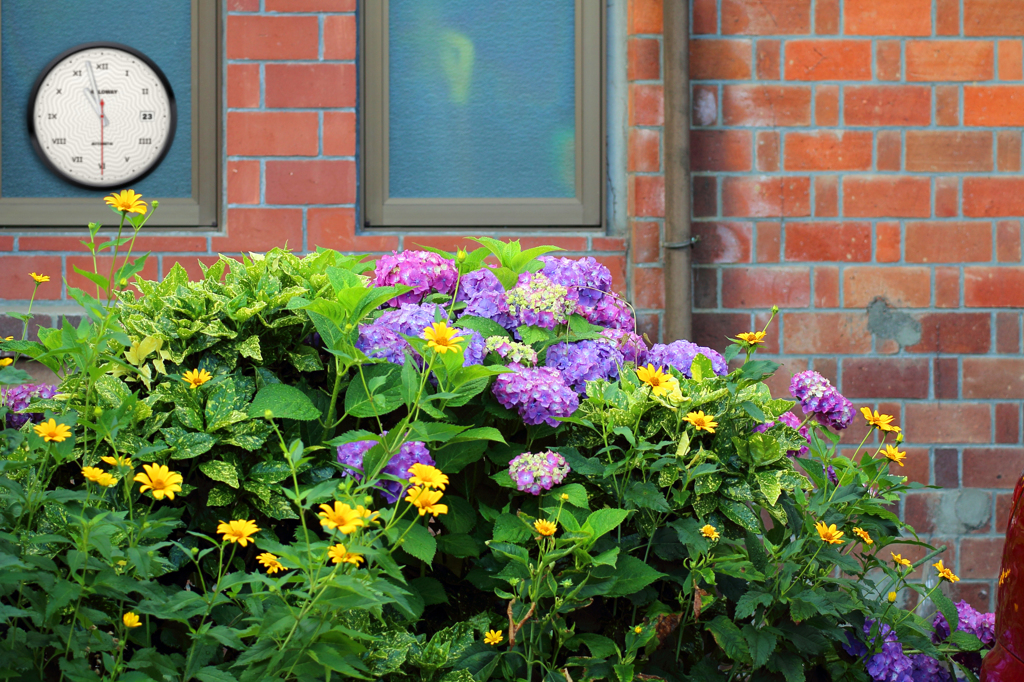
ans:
**10:57:30**
